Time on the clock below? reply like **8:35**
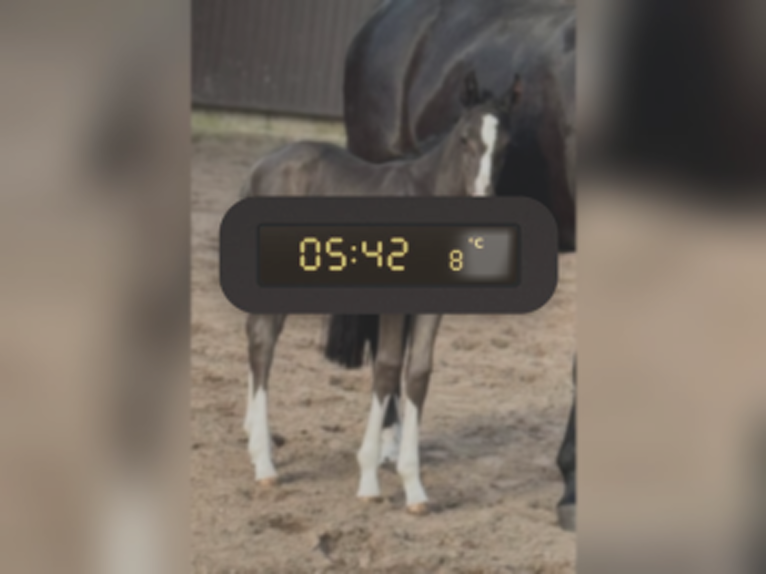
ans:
**5:42**
